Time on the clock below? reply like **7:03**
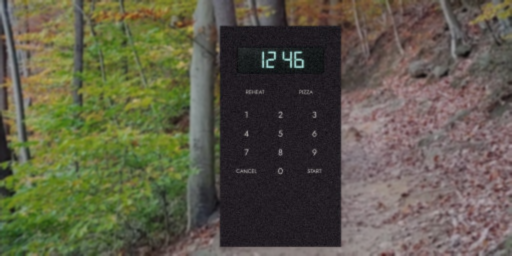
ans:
**12:46**
